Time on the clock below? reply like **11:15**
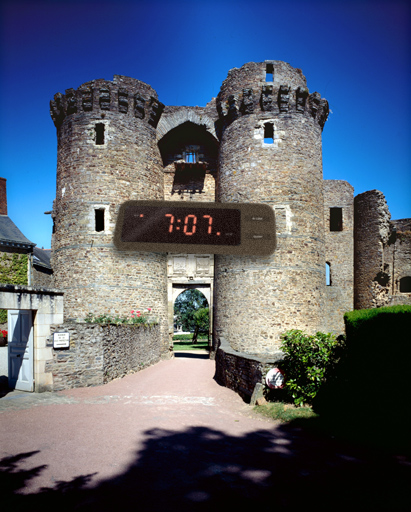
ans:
**7:07**
